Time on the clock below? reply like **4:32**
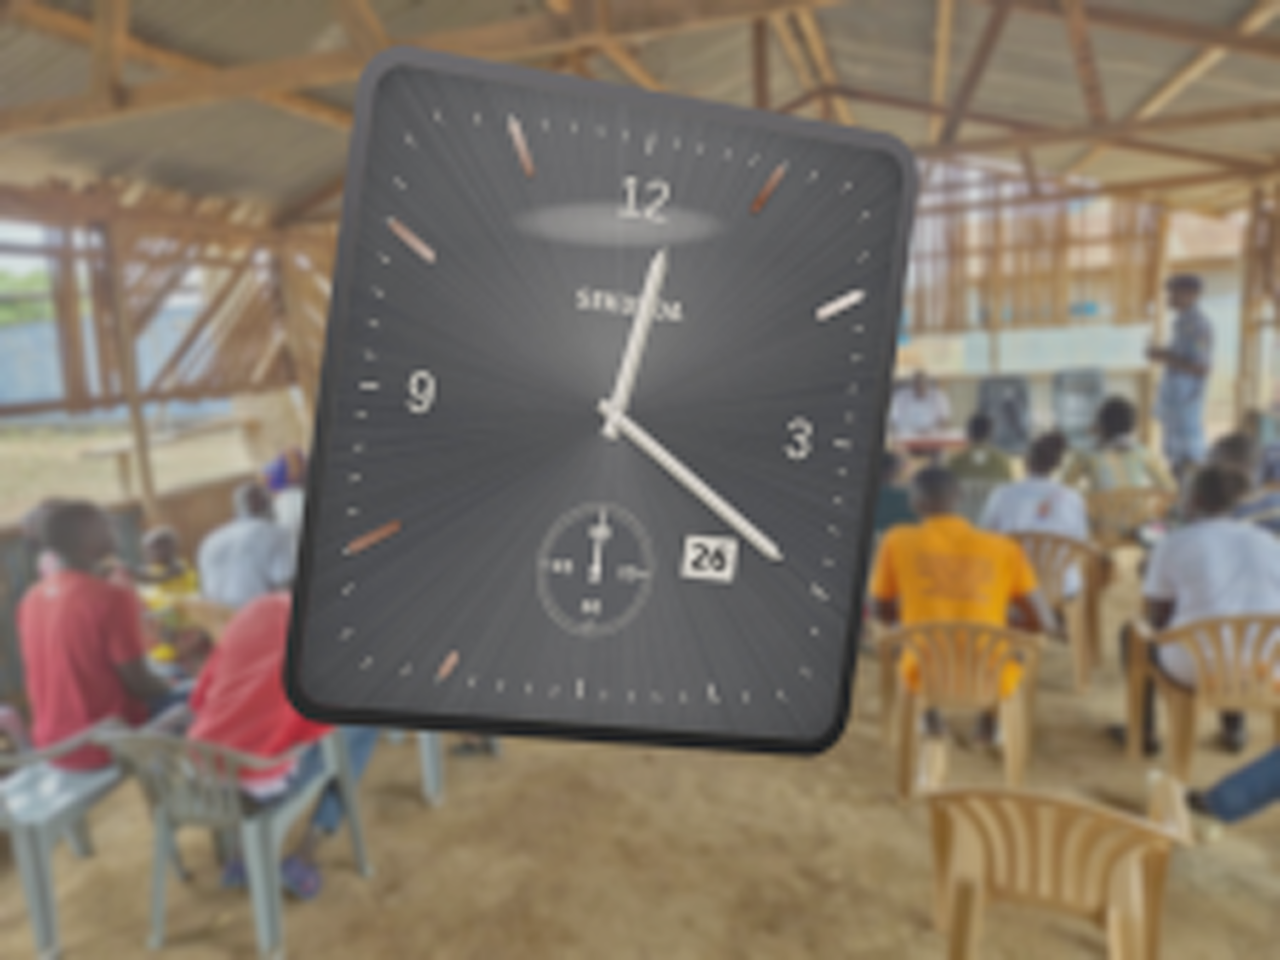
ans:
**12:20**
